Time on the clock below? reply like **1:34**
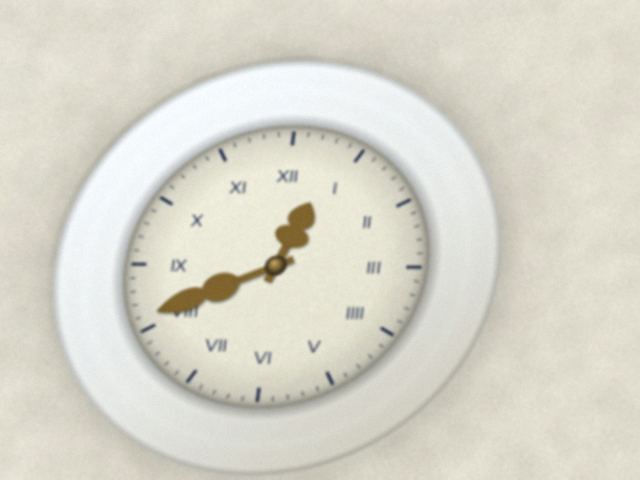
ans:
**12:41**
